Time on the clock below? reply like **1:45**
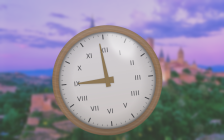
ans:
**8:59**
